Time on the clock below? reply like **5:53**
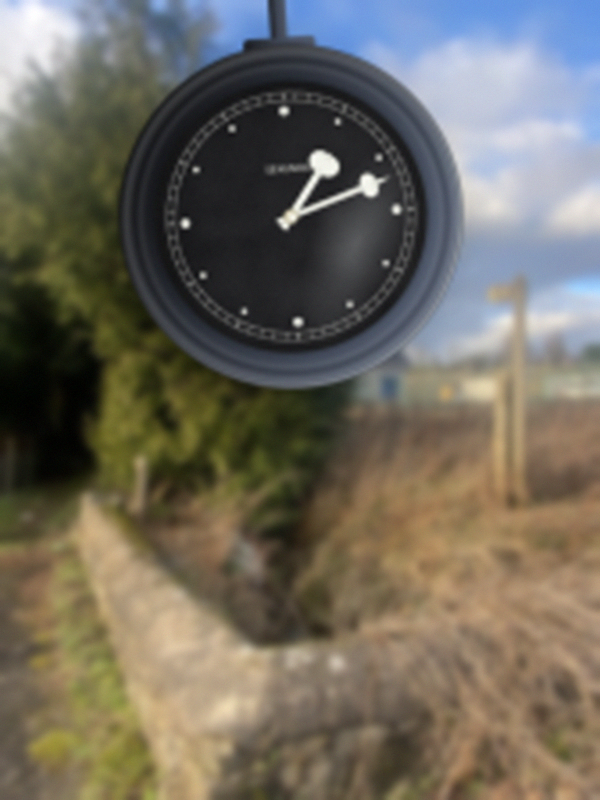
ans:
**1:12**
